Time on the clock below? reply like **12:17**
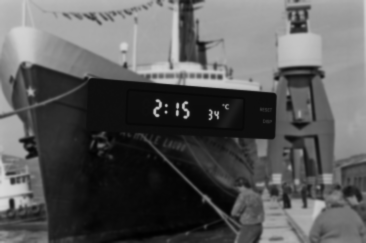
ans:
**2:15**
